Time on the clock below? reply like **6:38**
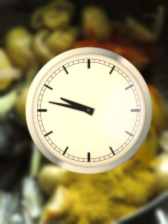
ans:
**9:47**
